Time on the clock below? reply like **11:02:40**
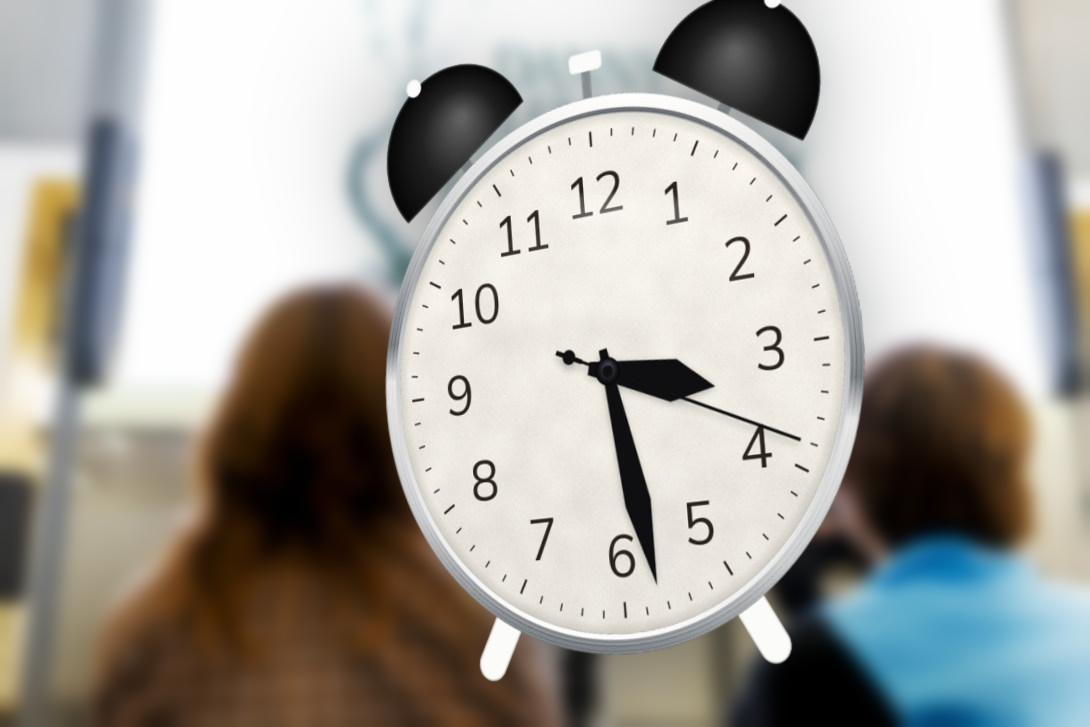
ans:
**3:28:19**
